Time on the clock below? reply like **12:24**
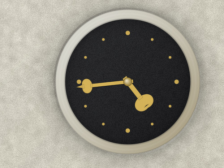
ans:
**4:44**
